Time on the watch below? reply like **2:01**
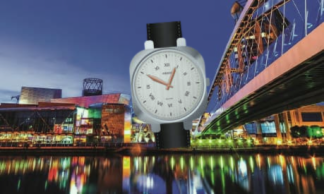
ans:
**12:50**
